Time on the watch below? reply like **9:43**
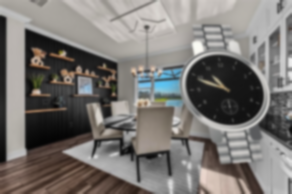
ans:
**10:49**
